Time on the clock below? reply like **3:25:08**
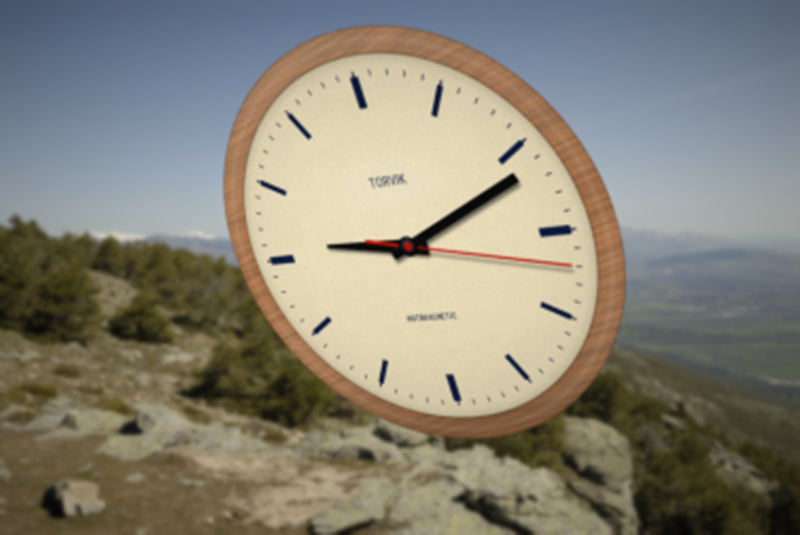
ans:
**9:11:17**
